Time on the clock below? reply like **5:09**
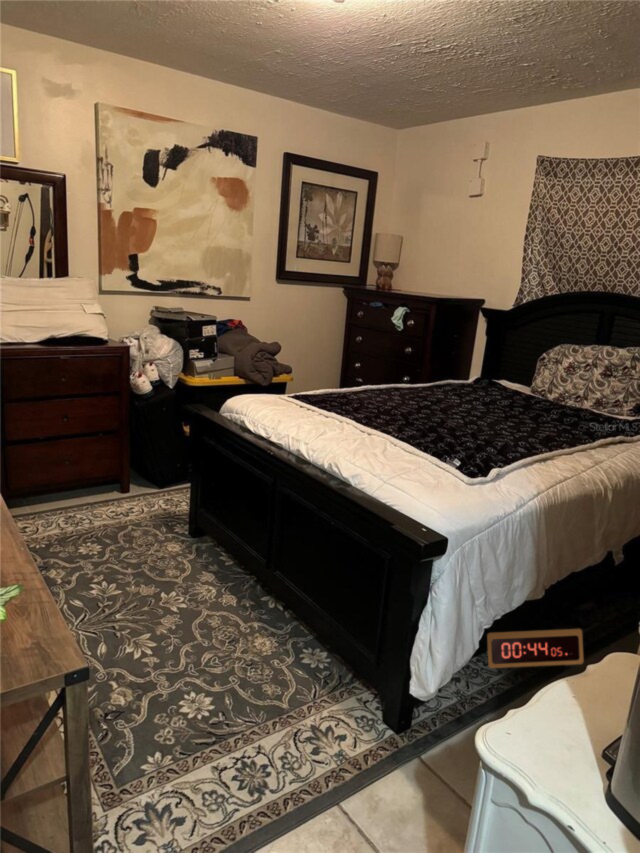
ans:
**0:44**
